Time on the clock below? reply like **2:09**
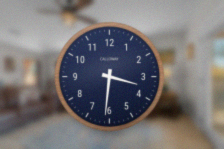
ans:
**3:31**
